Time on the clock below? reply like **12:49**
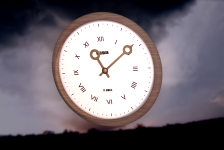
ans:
**11:09**
